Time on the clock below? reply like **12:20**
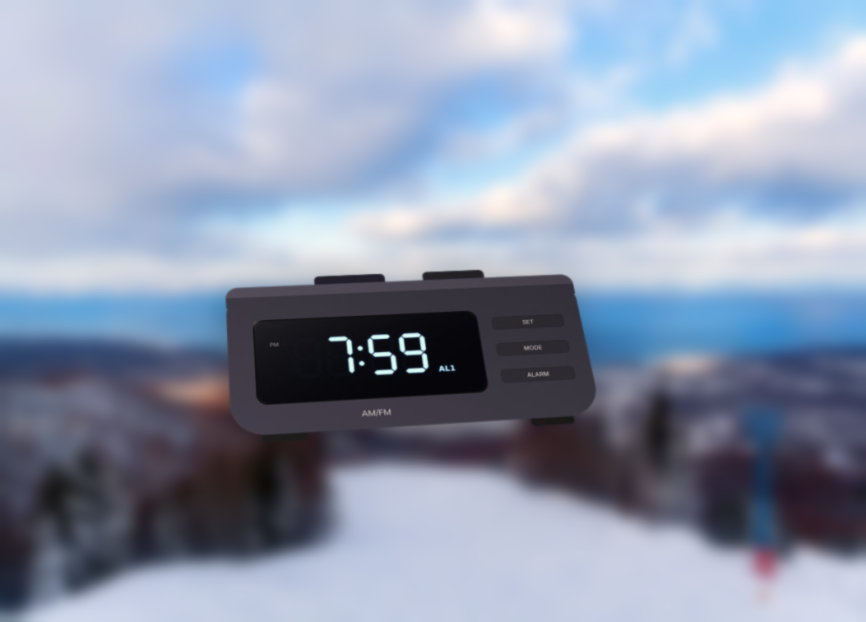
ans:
**7:59**
